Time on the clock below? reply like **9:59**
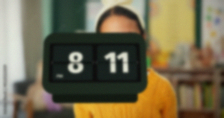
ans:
**8:11**
